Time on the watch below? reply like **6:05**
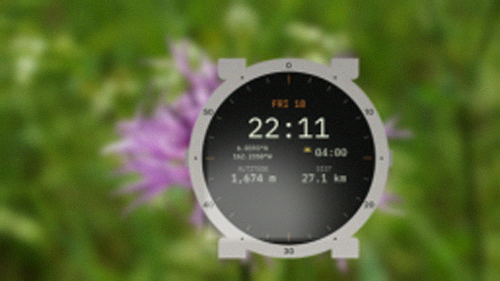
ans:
**22:11**
